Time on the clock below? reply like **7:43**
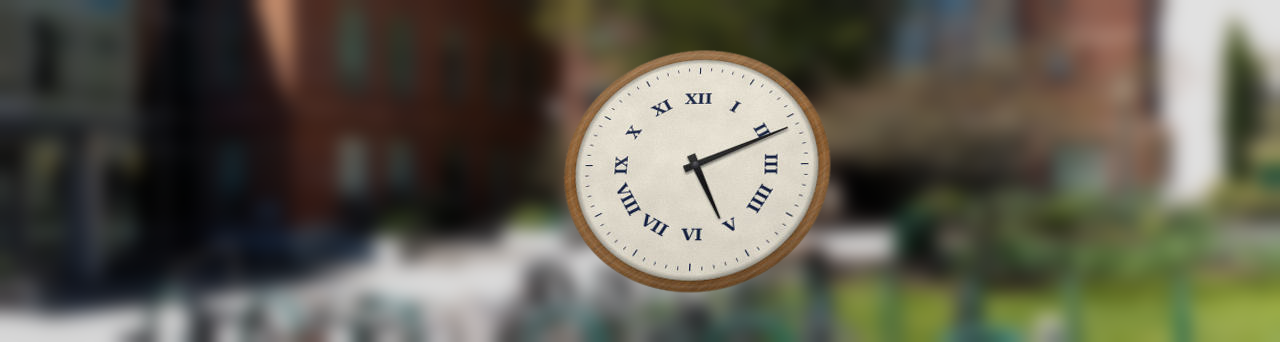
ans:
**5:11**
